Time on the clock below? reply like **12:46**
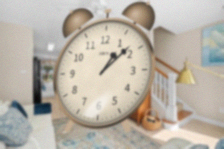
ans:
**1:08**
